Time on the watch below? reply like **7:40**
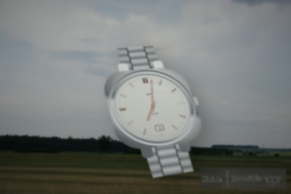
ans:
**7:02**
